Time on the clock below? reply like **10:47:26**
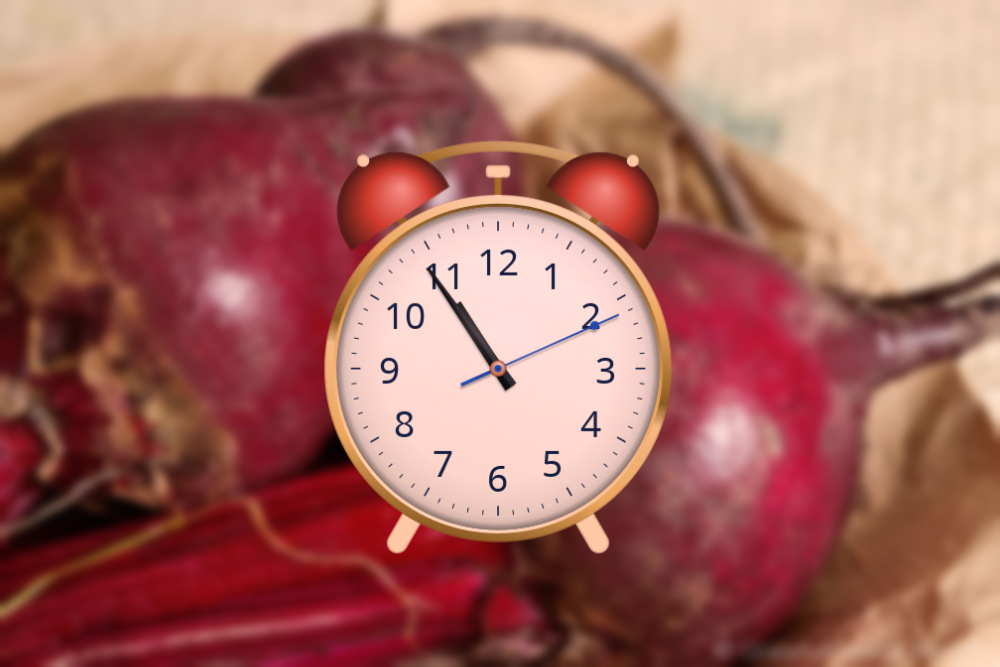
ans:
**10:54:11**
